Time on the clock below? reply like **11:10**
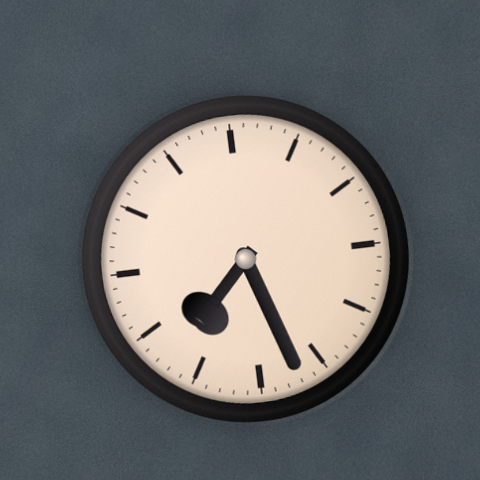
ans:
**7:27**
